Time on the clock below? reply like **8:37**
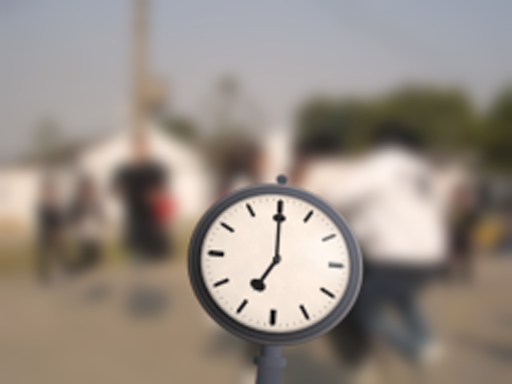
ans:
**7:00**
